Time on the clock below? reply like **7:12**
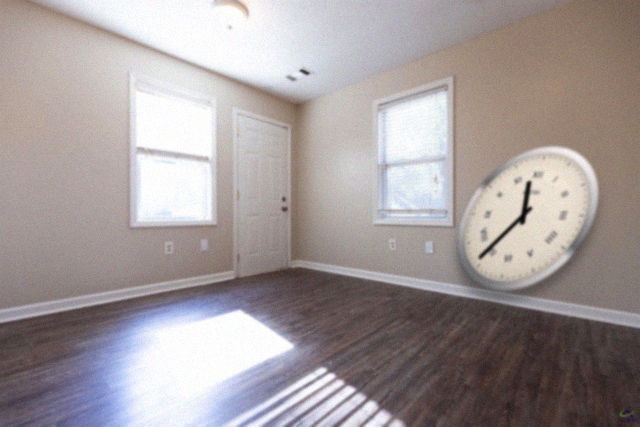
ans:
**11:36**
